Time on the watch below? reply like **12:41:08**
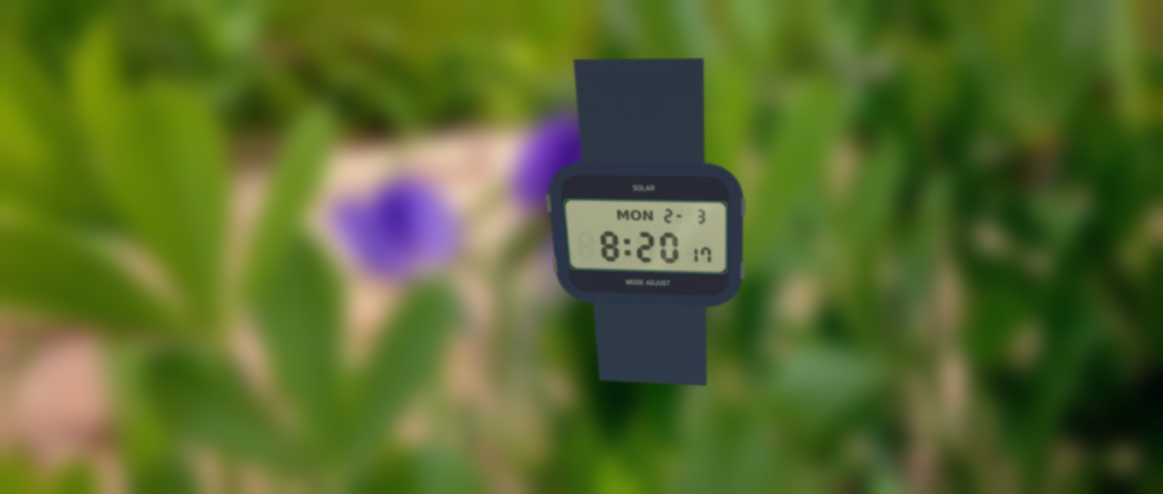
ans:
**8:20:17**
